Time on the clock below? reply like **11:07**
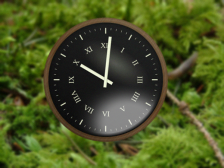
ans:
**10:01**
